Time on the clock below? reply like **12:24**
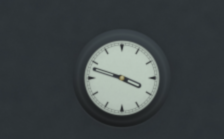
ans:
**3:48**
